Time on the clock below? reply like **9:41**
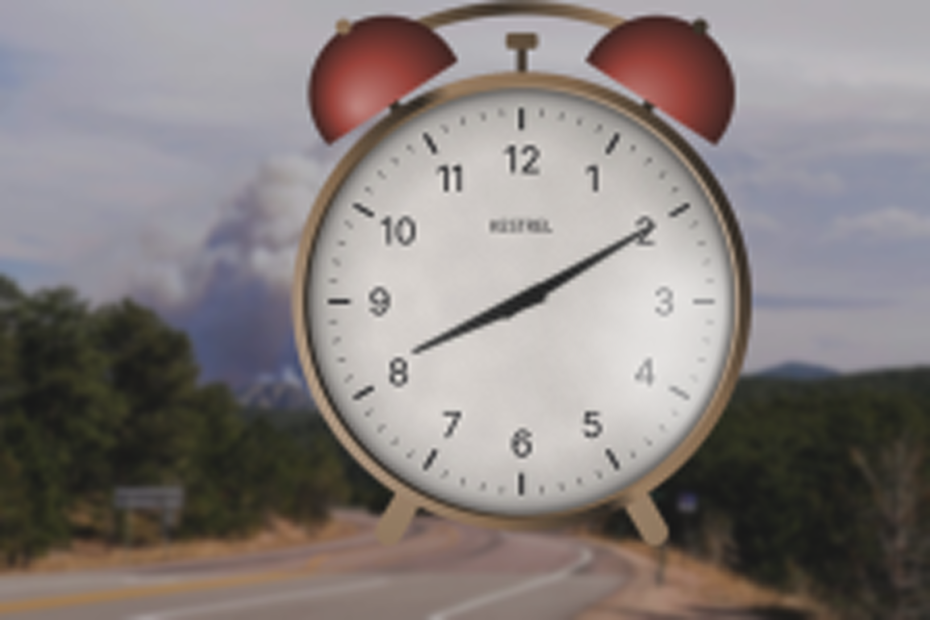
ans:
**8:10**
